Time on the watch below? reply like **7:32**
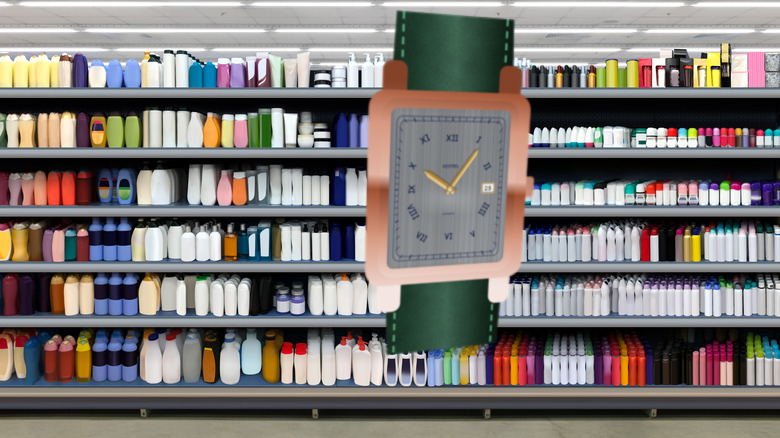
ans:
**10:06**
